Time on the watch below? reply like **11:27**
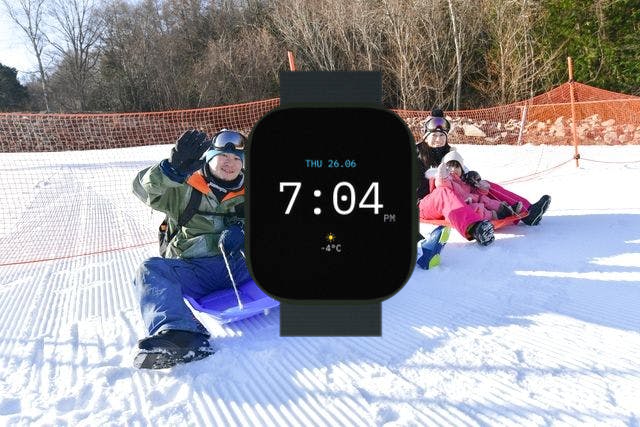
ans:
**7:04**
